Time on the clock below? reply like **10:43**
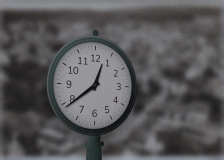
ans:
**12:39**
